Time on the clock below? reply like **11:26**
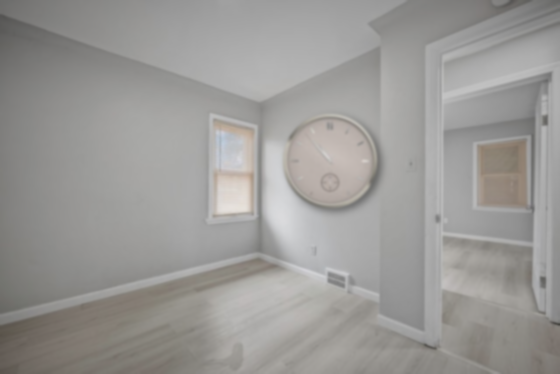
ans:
**10:53**
